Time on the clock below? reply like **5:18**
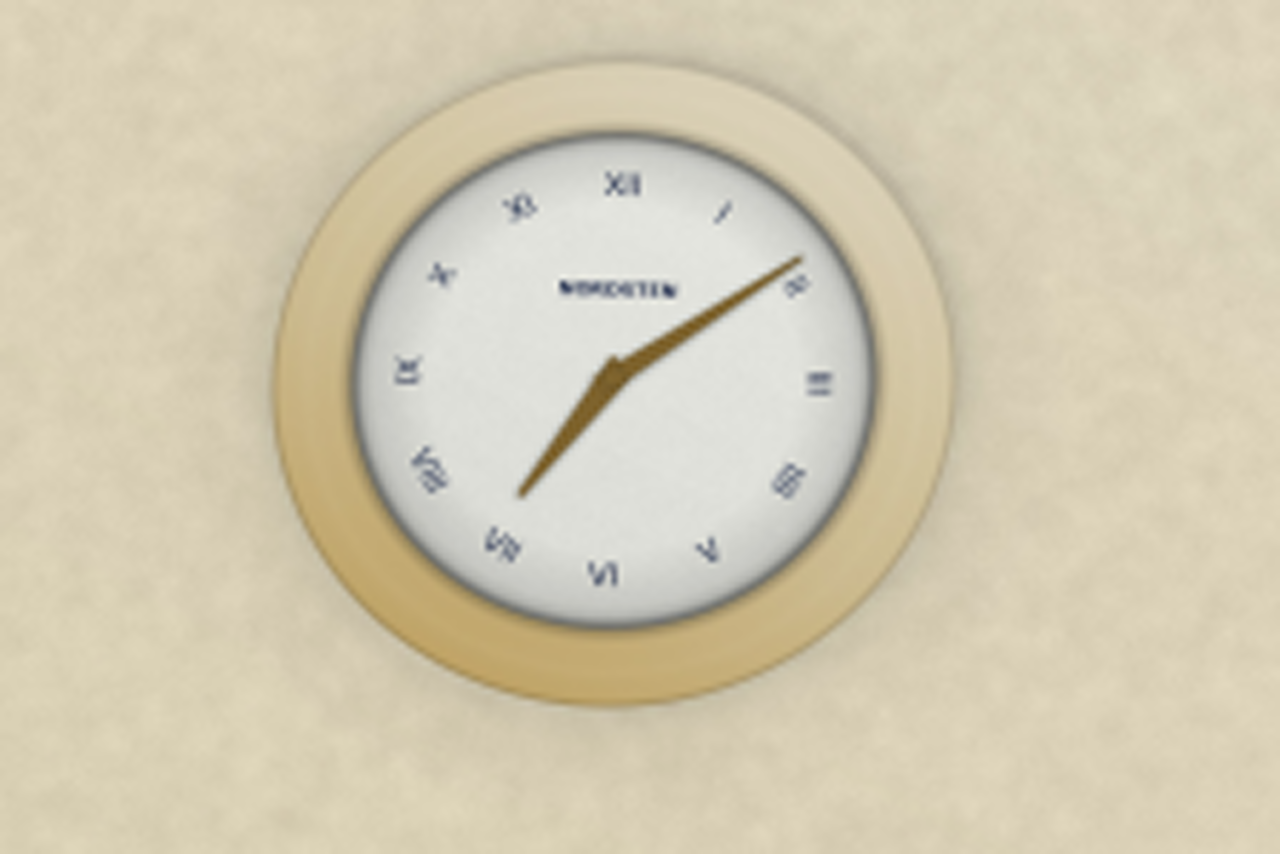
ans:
**7:09**
